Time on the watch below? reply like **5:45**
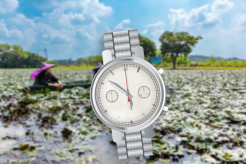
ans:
**5:52**
